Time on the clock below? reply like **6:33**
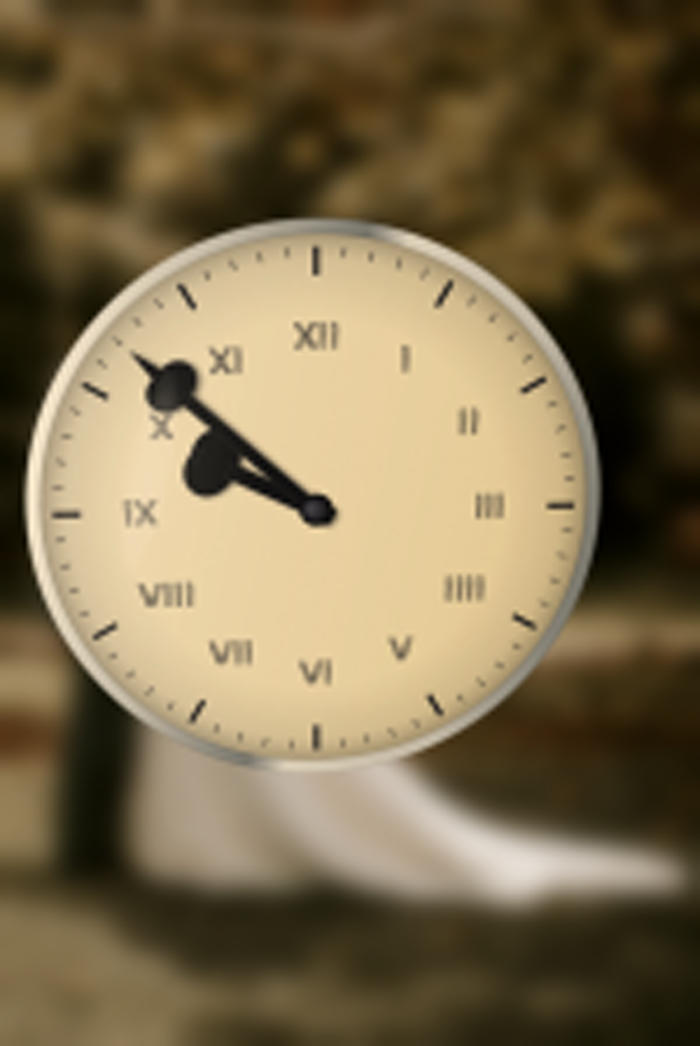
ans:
**9:52**
